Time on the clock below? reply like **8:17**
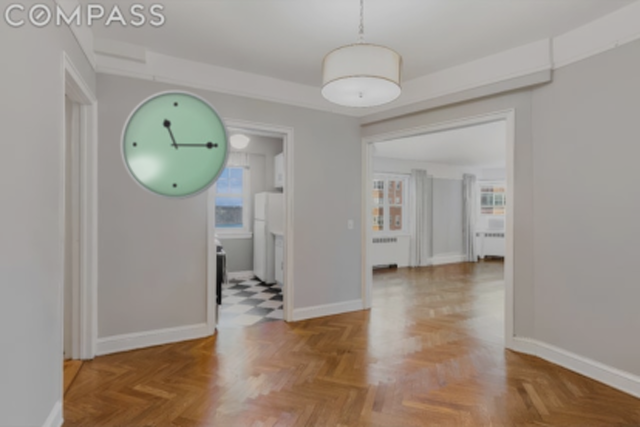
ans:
**11:15**
